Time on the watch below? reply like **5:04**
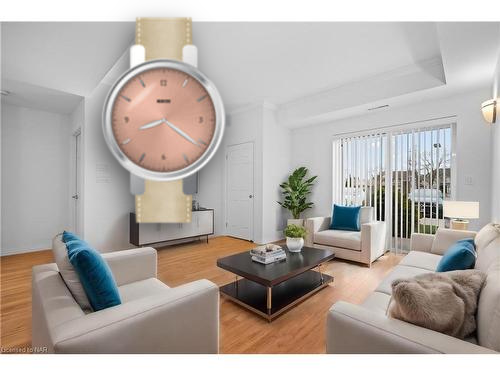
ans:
**8:21**
